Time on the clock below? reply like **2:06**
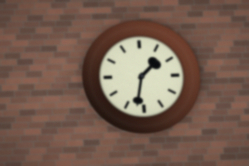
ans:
**1:32**
